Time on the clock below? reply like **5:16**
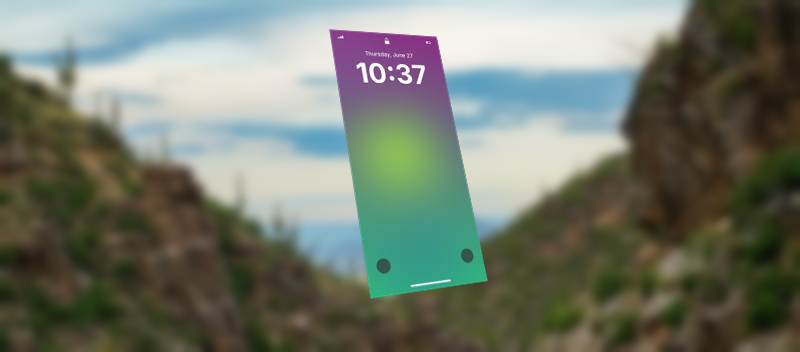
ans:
**10:37**
